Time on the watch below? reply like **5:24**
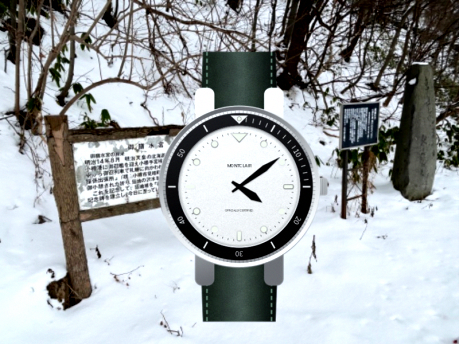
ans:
**4:09**
